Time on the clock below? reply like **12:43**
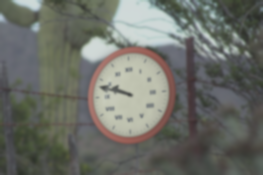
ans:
**9:48**
